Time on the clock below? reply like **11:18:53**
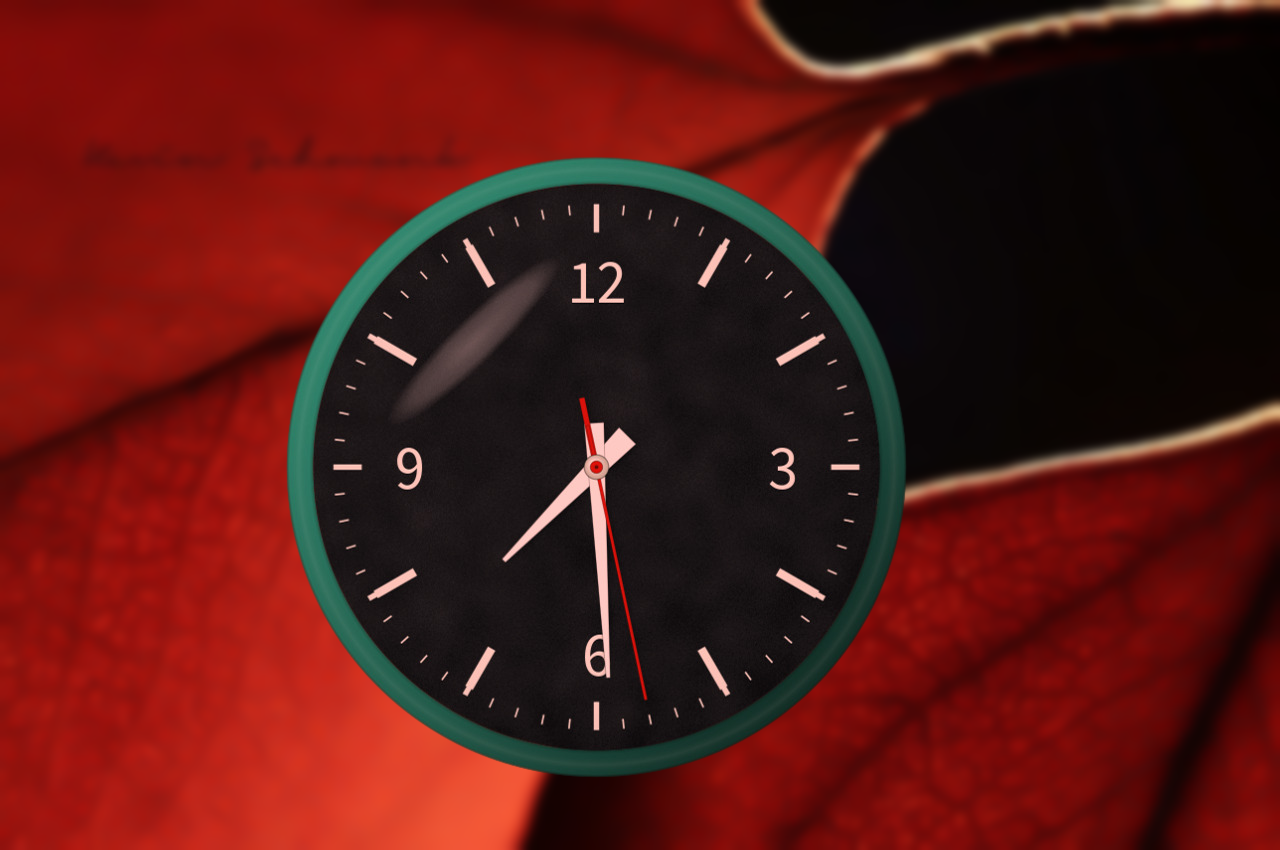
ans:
**7:29:28**
